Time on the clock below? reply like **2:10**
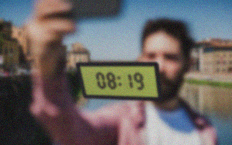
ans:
**8:19**
